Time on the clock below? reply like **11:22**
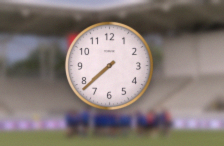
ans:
**7:38**
